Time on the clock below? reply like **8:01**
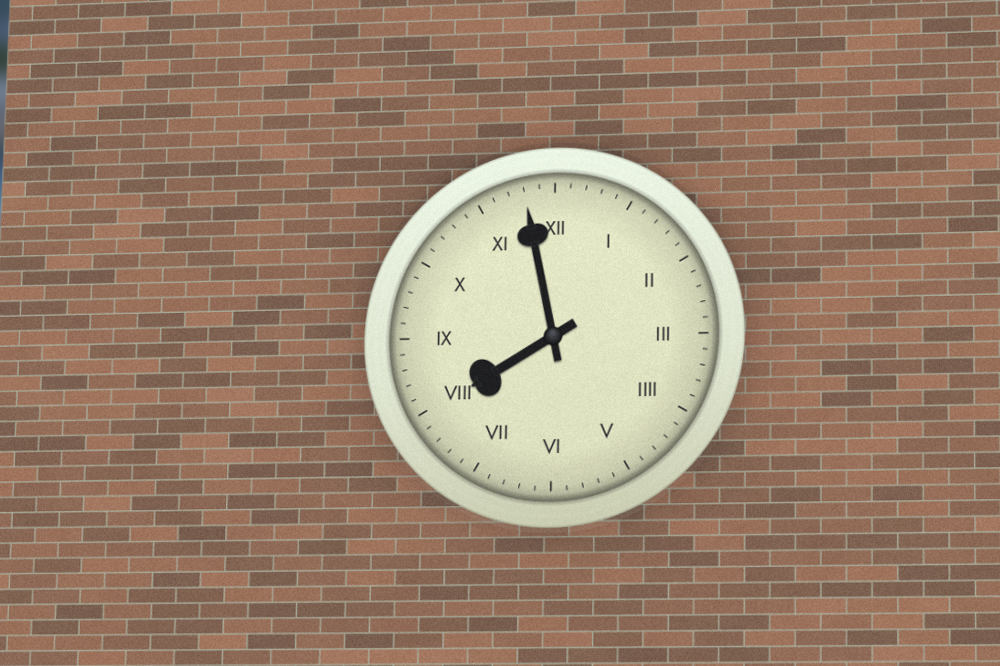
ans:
**7:58**
